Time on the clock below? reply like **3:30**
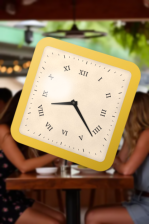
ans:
**8:22**
